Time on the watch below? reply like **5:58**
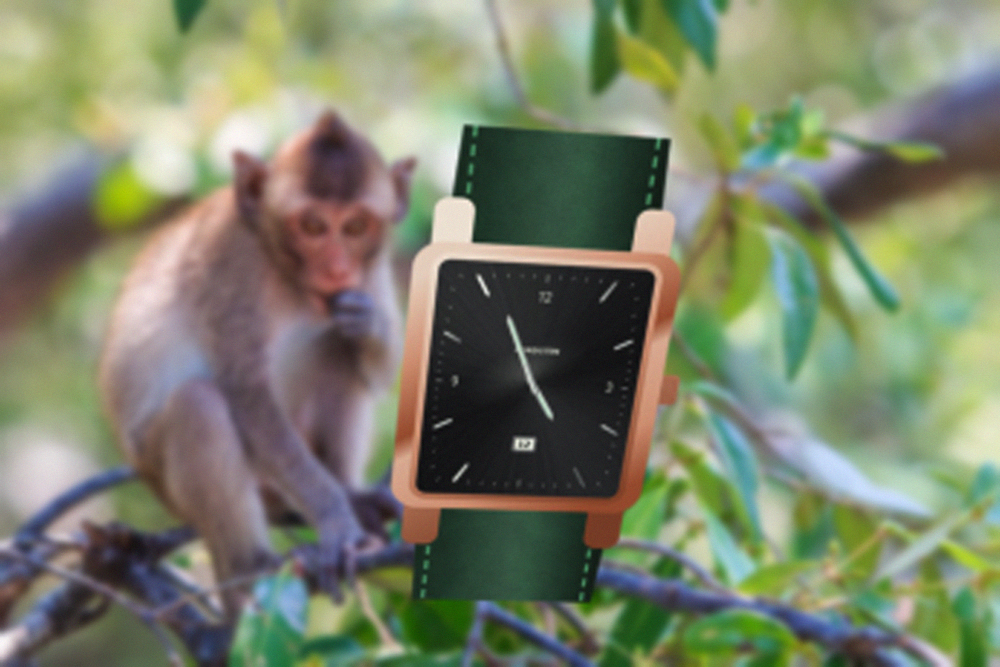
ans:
**4:56**
